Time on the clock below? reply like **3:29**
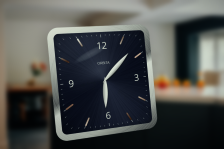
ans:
**6:08**
